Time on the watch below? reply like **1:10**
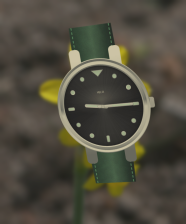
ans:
**9:15**
